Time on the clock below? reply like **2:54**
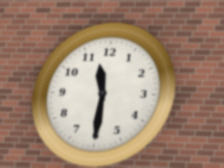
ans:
**11:30**
